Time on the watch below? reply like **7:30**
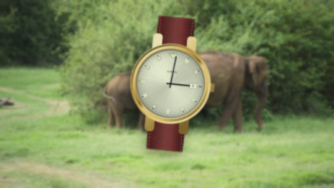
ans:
**3:01**
